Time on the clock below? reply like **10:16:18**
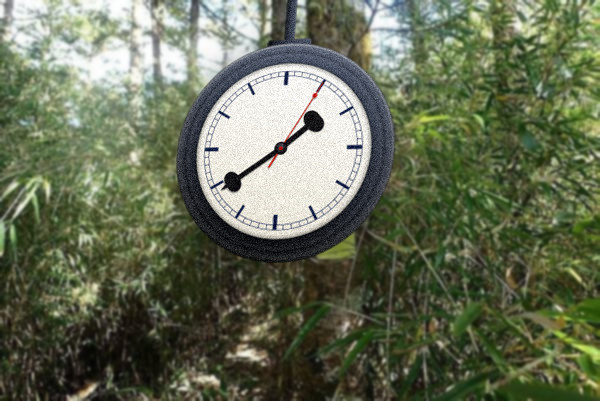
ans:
**1:39:05**
